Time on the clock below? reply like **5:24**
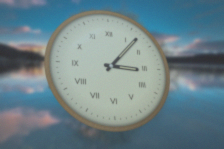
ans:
**3:07**
